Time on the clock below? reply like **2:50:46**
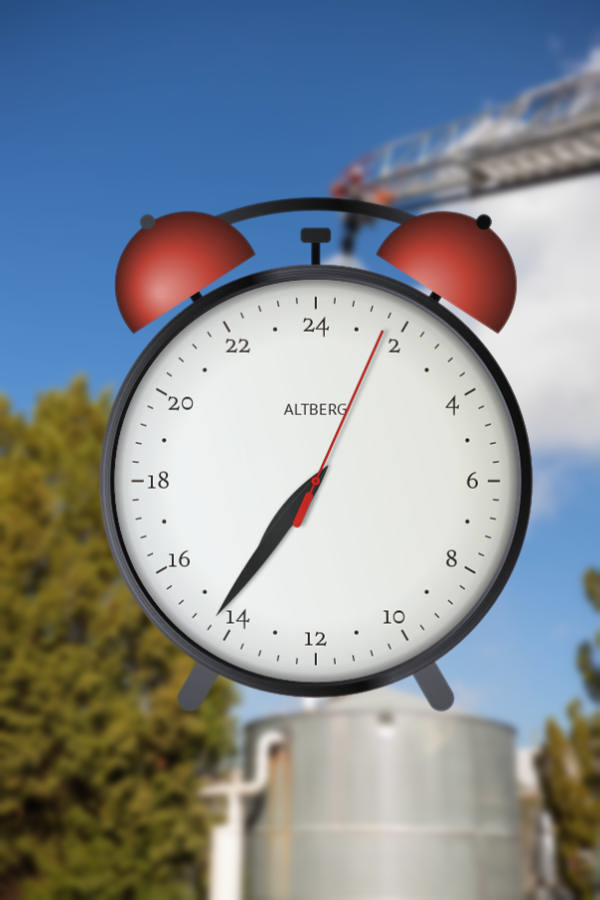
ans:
**14:36:04**
